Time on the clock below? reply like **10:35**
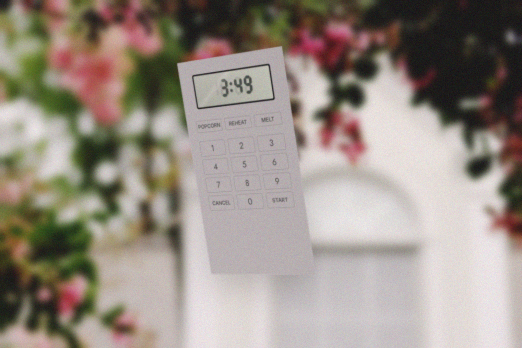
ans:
**3:49**
